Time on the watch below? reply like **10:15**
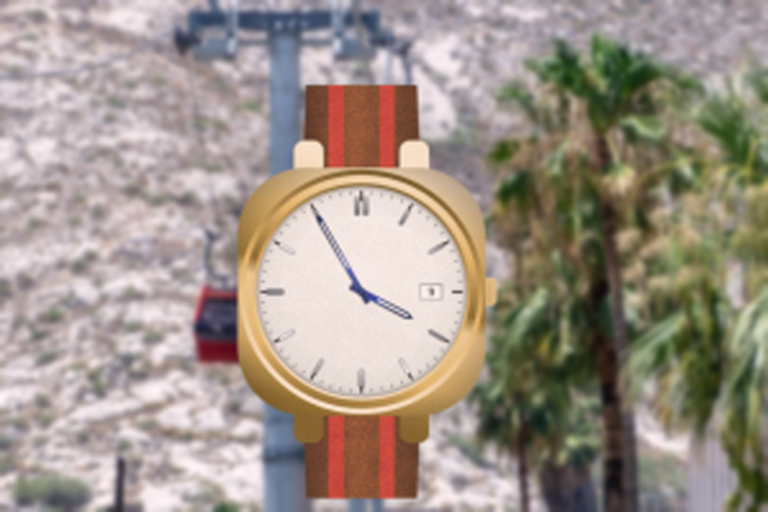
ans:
**3:55**
